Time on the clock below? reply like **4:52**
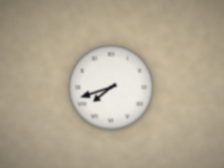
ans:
**7:42**
